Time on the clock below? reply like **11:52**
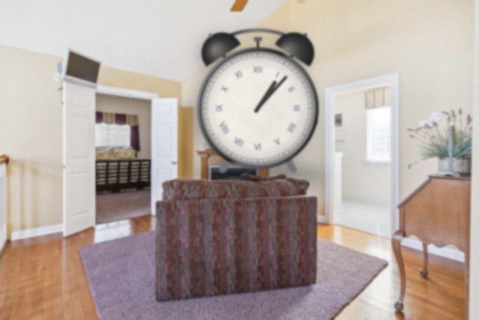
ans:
**1:07**
